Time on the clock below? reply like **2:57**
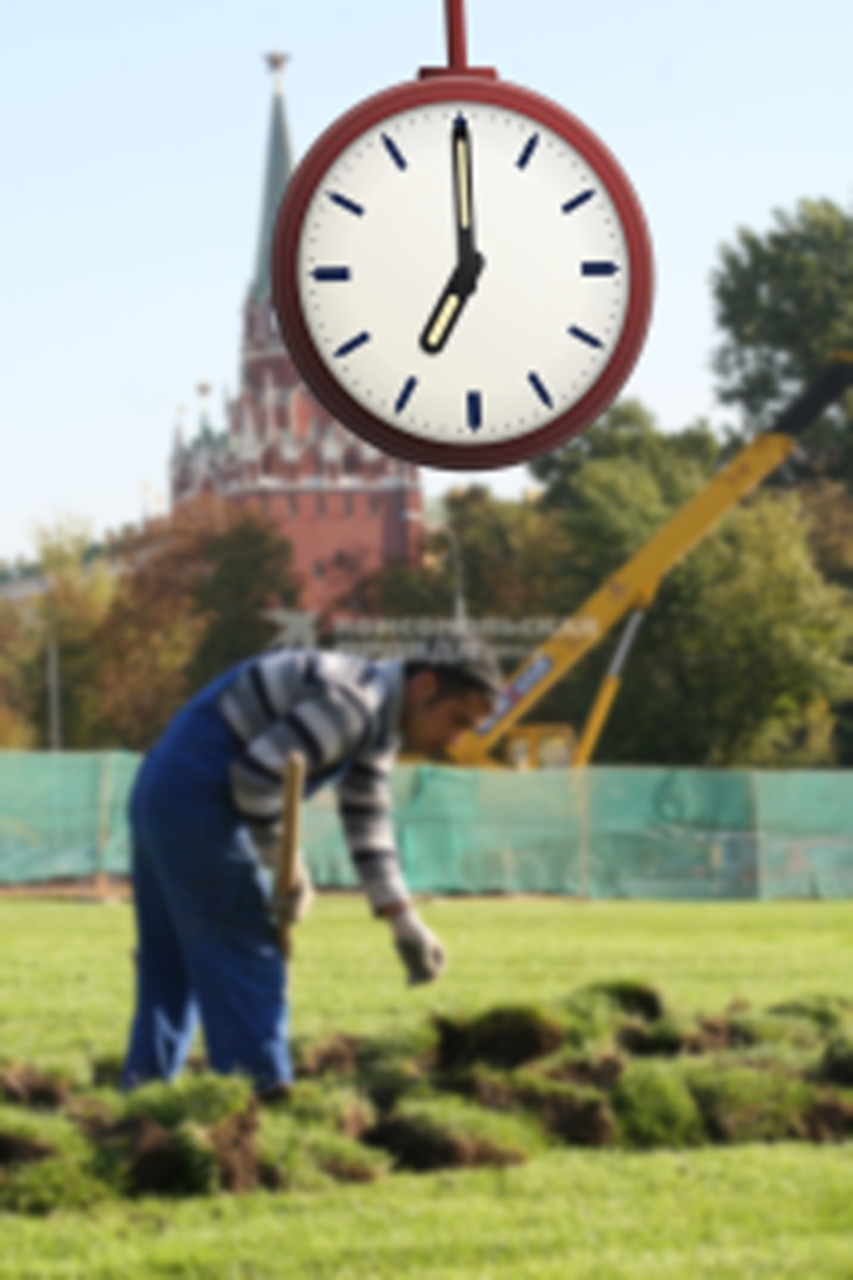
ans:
**7:00**
